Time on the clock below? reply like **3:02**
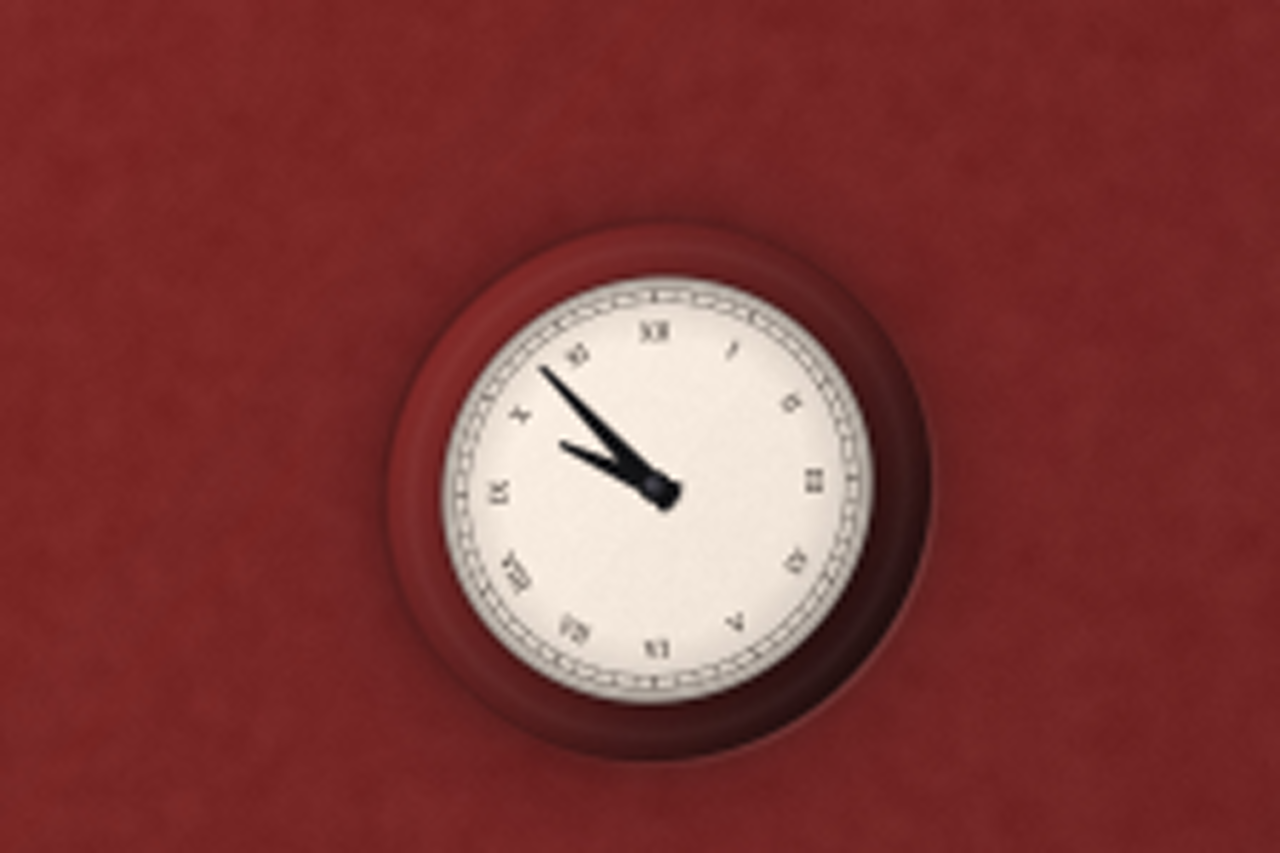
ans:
**9:53**
